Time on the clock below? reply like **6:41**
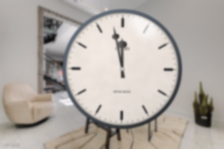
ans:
**11:58**
